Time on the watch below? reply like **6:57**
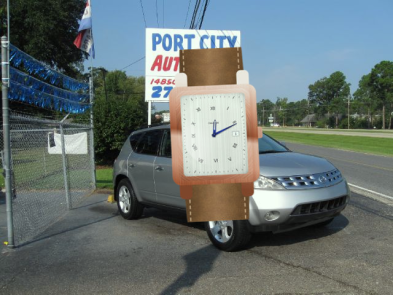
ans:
**12:11**
